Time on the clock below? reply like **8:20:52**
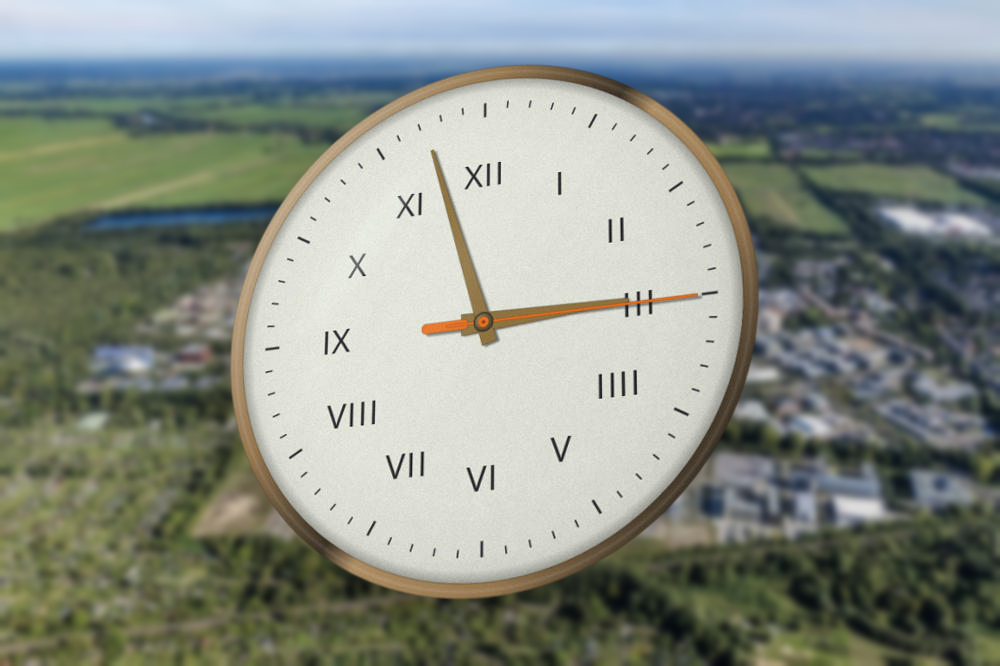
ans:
**2:57:15**
